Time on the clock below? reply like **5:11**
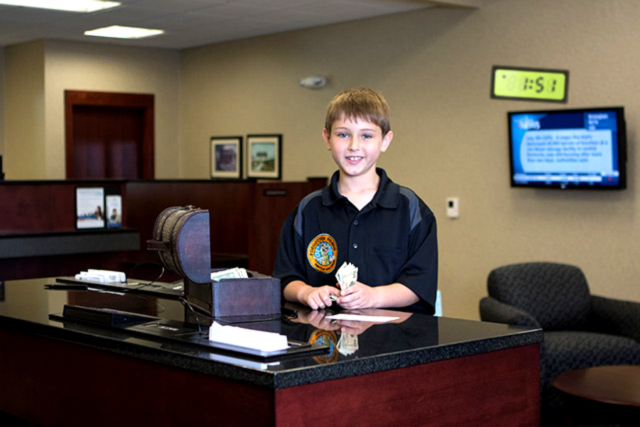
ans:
**1:51**
